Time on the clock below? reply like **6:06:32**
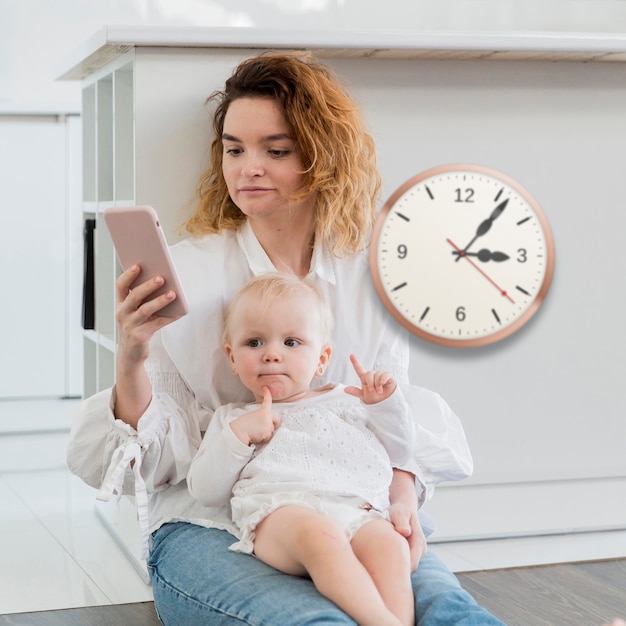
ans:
**3:06:22**
